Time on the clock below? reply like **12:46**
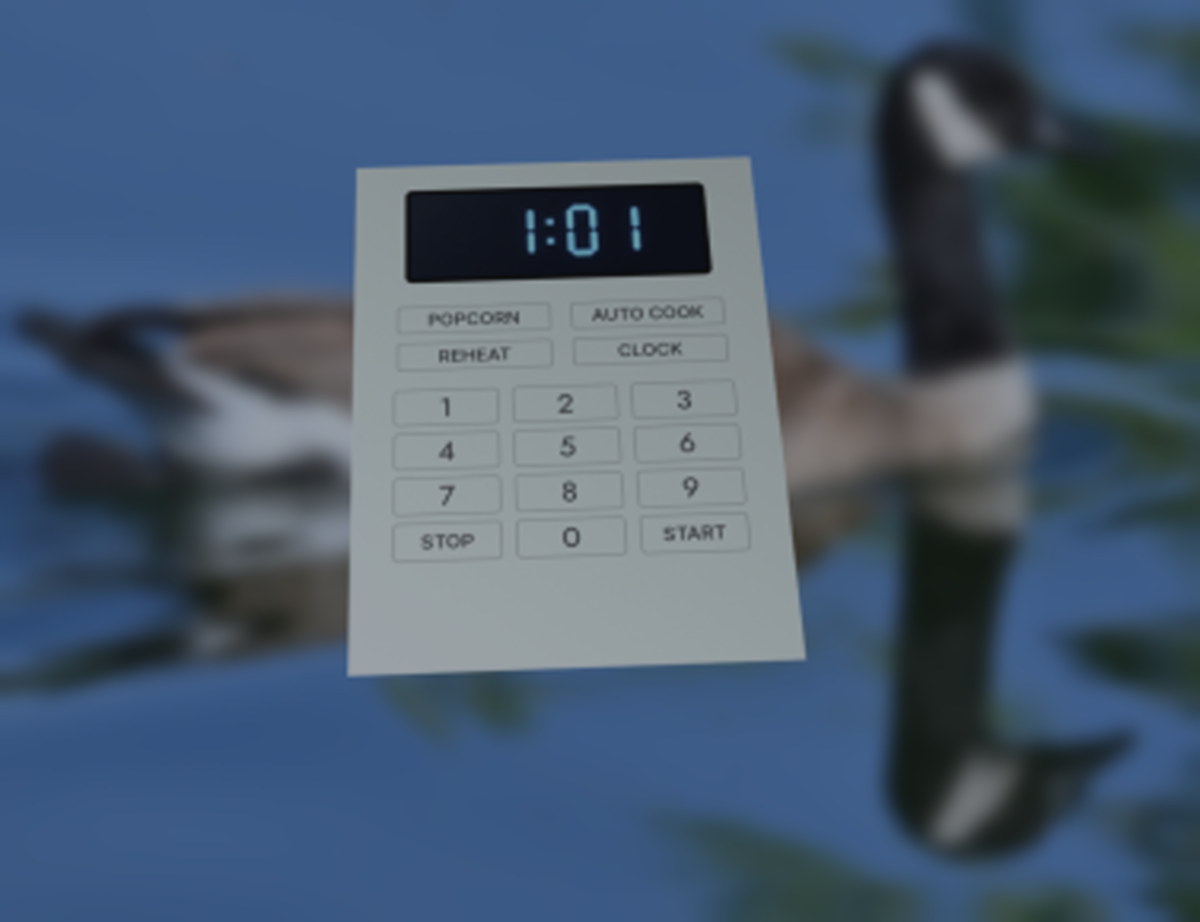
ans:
**1:01**
